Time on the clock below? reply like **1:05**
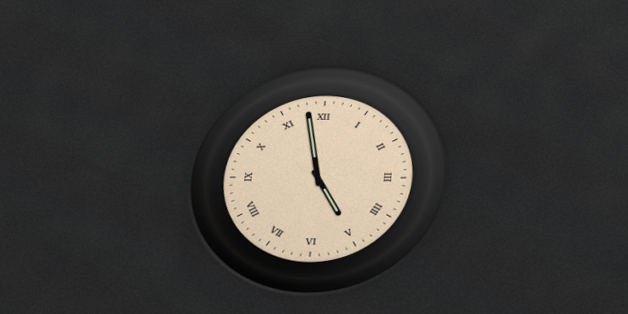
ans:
**4:58**
